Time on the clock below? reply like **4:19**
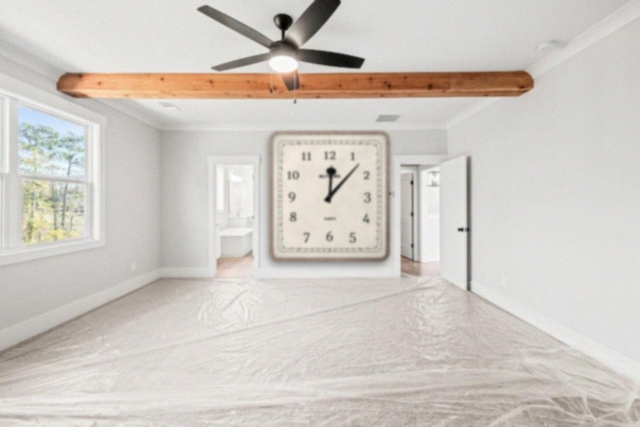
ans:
**12:07**
